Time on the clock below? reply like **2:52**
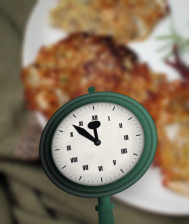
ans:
**11:53**
